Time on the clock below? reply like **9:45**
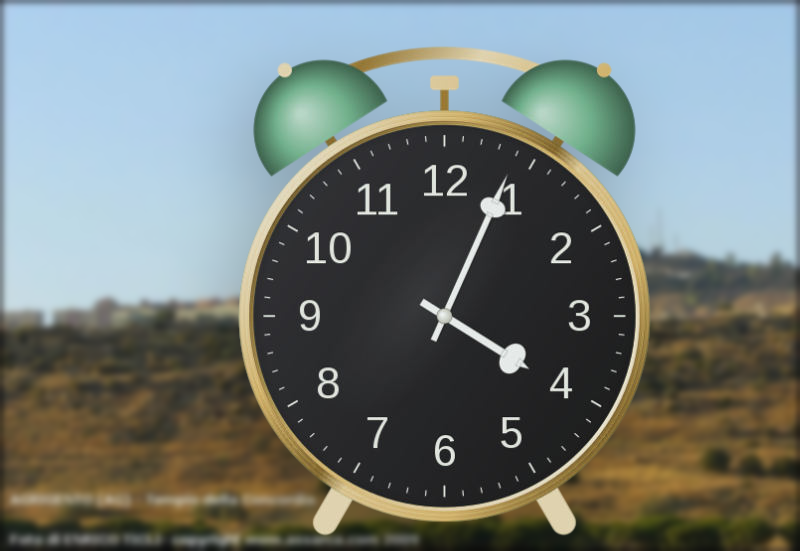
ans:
**4:04**
